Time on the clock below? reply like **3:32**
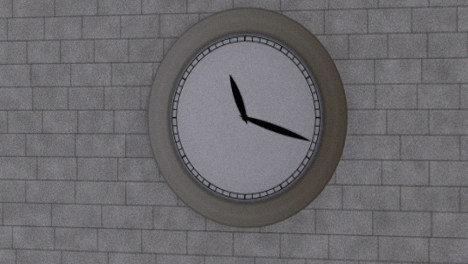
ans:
**11:18**
